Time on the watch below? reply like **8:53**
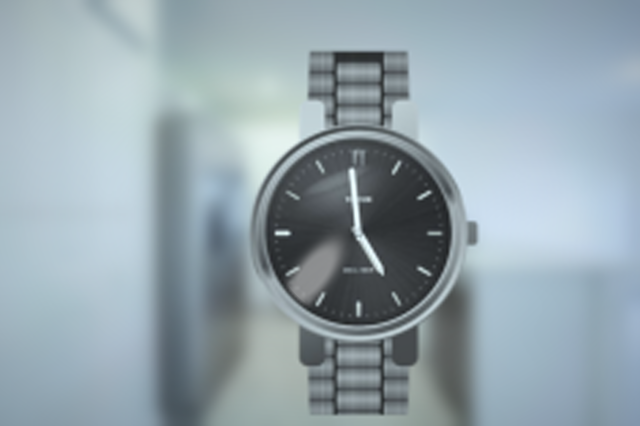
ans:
**4:59**
